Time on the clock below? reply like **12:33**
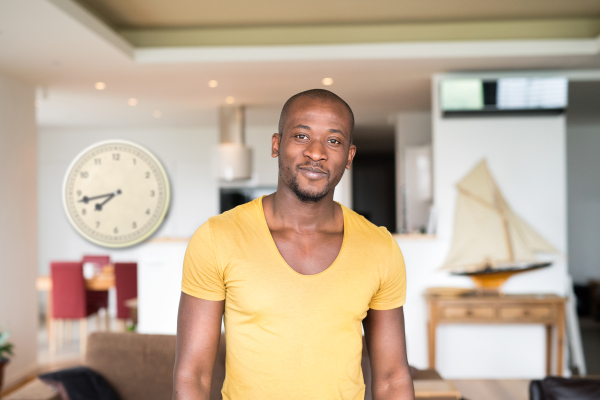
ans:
**7:43**
